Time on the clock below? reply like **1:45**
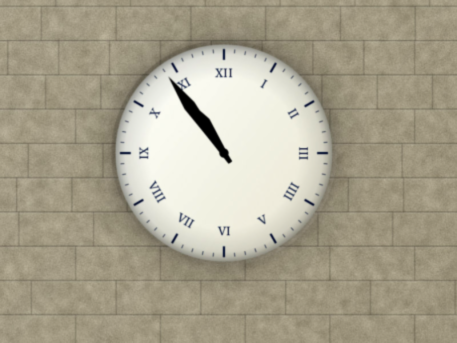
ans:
**10:54**
